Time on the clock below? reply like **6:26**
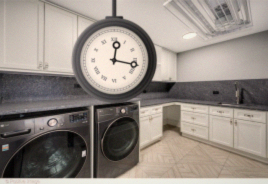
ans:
**12:17**
